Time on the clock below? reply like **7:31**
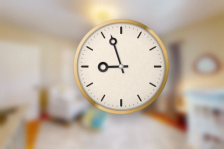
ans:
**8:57**
